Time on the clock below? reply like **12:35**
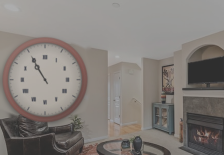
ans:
**10:55**
